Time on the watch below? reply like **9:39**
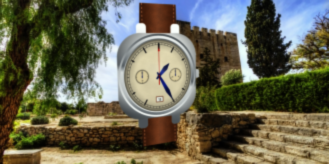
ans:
**1:25**
